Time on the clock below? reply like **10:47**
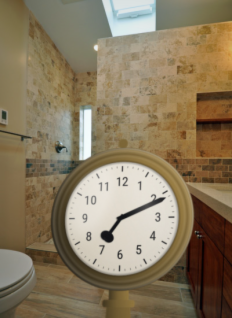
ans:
**7:11**
